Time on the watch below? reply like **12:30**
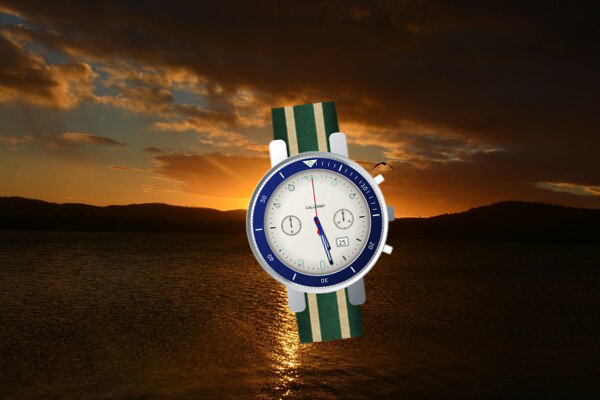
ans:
**5:28**
